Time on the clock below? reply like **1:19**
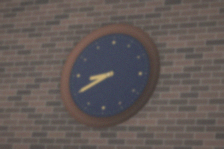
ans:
**8:40**
